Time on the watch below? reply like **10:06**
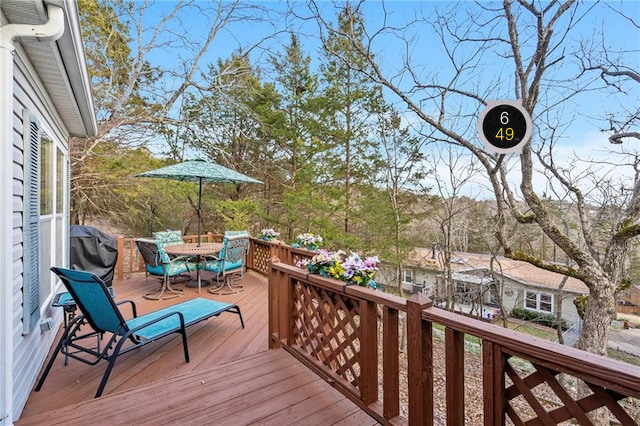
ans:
**6:49**
